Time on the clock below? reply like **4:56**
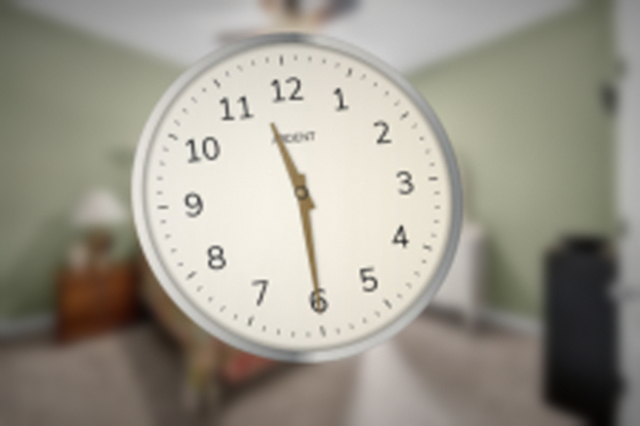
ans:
**11:30**
